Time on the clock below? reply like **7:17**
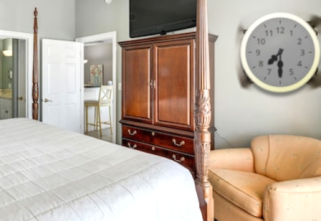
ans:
**7:30**
